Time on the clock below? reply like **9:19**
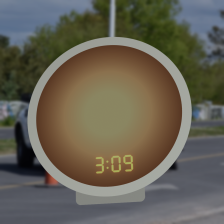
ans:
**3:09**
